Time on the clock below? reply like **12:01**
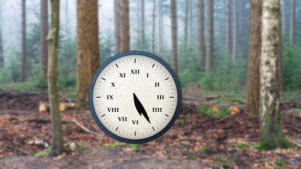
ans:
**5:25**
